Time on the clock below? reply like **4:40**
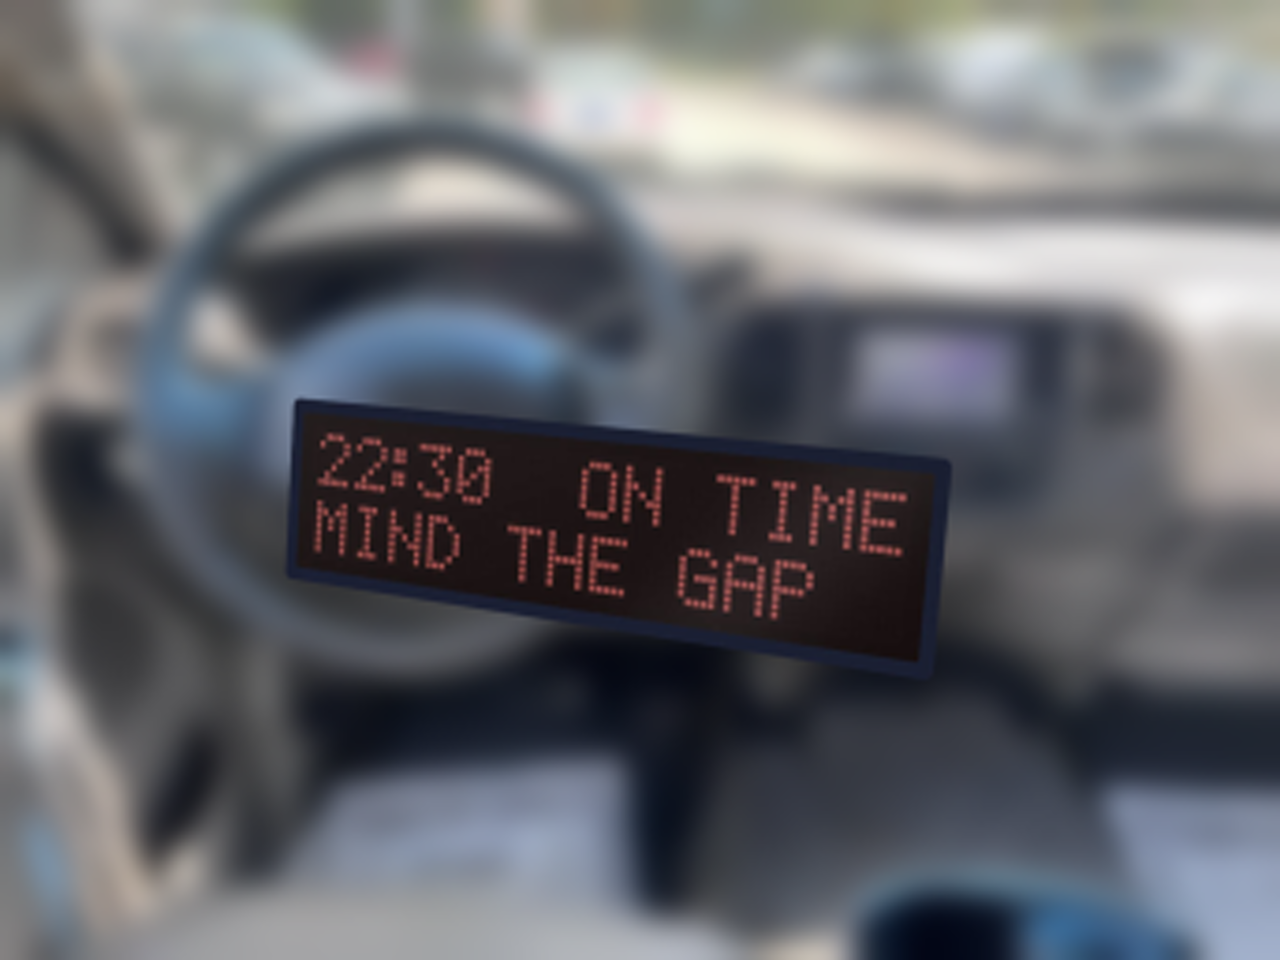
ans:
**22:30**
